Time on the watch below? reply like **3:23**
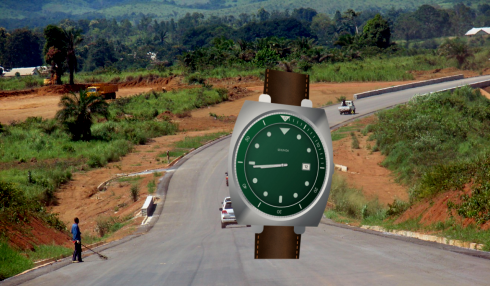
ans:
**8:44**
